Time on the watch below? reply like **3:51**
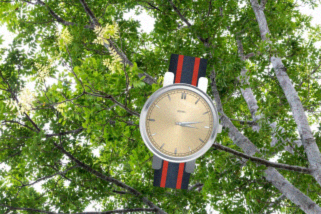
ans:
**3:13**
